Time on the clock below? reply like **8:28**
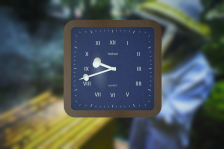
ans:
**9:42**
